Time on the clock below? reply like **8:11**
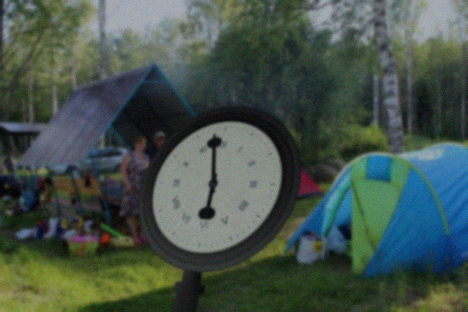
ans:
**5:58**
